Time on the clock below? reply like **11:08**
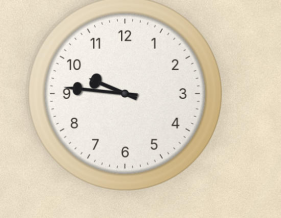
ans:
**9:46**
